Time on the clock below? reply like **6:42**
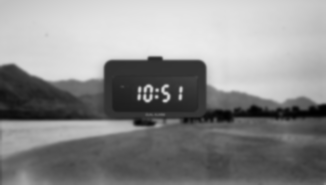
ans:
**10:51**
